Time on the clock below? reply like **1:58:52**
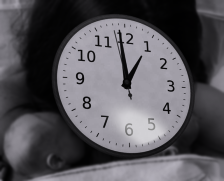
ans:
**12:58:58**
